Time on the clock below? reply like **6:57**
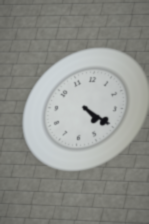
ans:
**4:20**
